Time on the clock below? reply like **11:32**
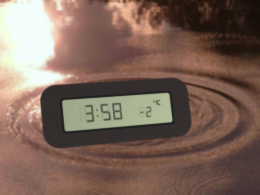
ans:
**3:58**
